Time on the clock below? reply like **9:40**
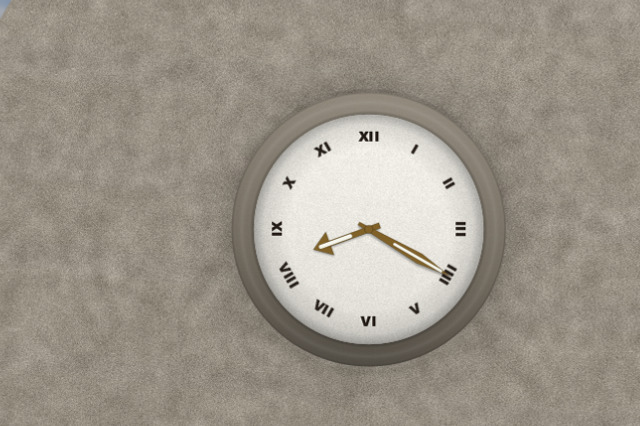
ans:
**8:20**
